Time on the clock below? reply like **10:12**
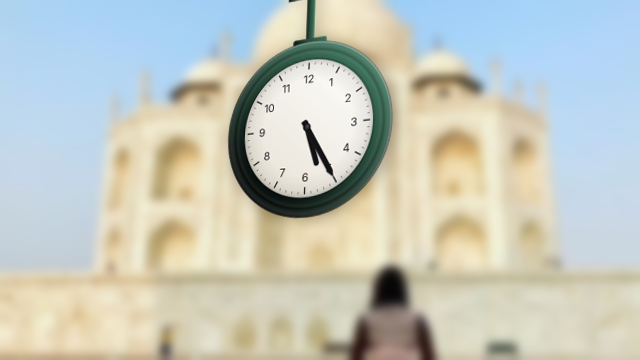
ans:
**5:25**
